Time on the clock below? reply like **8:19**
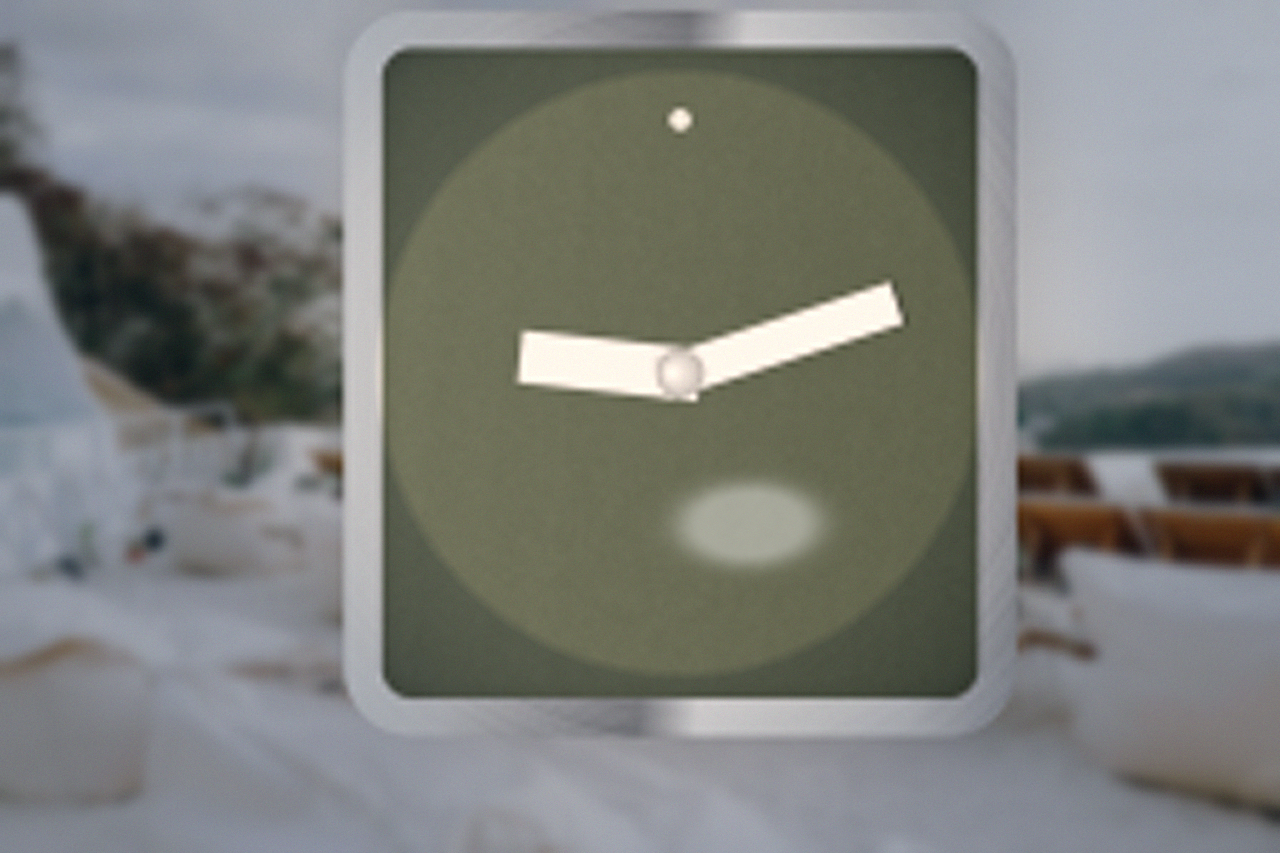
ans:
**9:12**
